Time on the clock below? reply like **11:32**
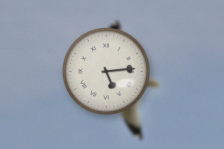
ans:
**5:14**
